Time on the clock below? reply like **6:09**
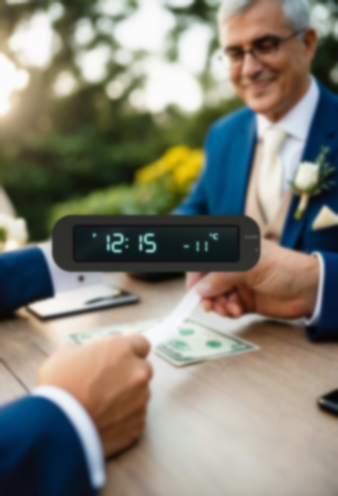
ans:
**12:15**
